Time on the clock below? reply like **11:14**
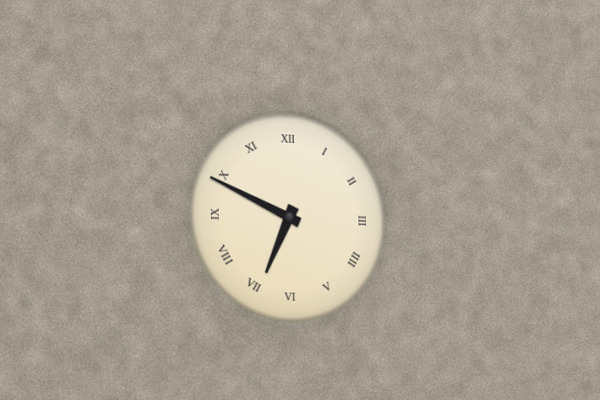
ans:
**6:49**
